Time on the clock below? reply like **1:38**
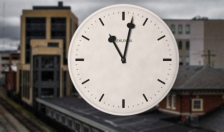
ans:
**11:02**
